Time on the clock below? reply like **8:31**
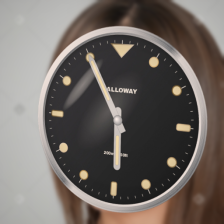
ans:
**5:55**
